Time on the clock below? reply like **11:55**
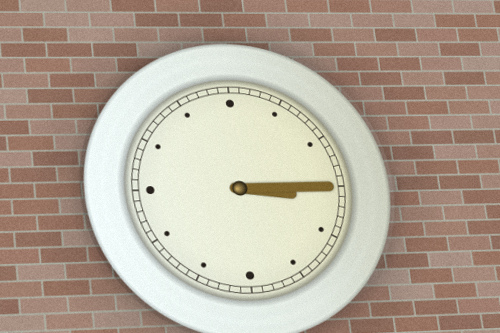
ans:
**3:15**
